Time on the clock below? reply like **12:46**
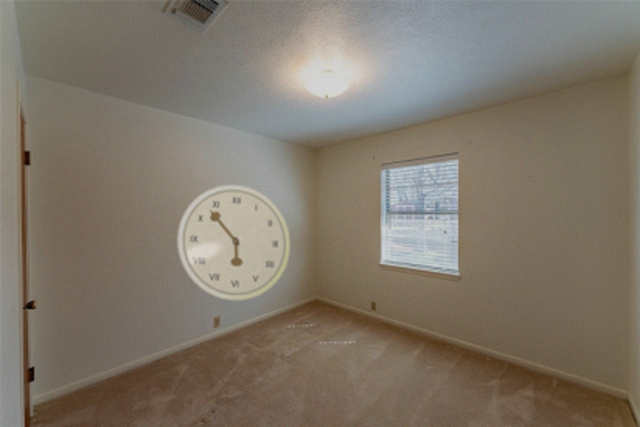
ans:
**5:53**
